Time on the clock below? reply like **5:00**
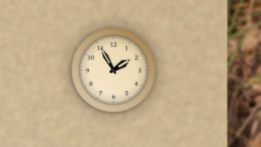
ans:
**1:55**
